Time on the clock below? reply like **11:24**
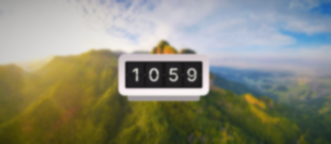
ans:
**10:59**
